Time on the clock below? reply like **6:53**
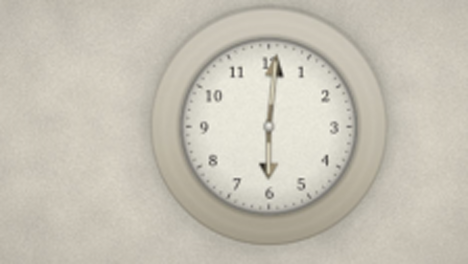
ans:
**6:01**
